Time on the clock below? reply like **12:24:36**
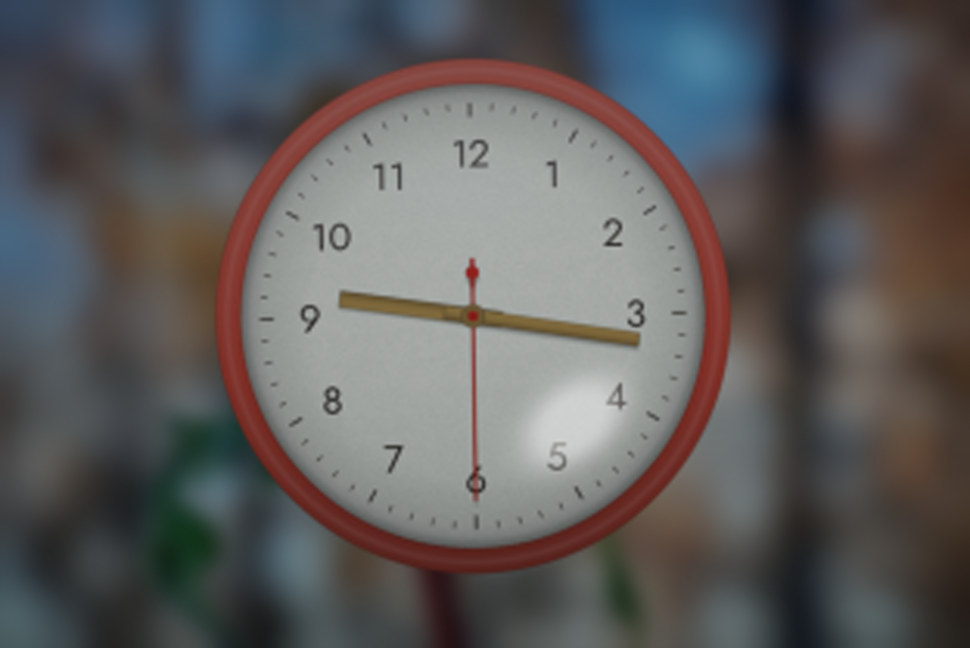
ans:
**9:16:30**
